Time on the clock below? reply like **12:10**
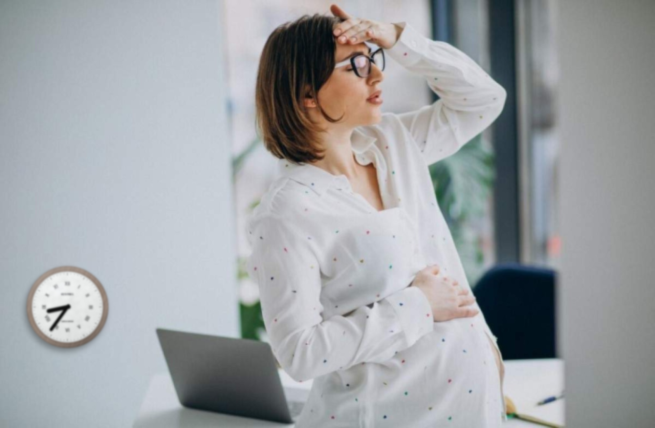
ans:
**8:36**
